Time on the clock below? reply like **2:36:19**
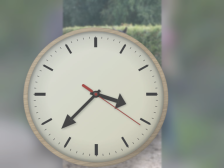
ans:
**3:37:21**
